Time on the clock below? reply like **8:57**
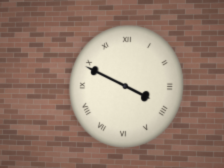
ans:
**3:49**
